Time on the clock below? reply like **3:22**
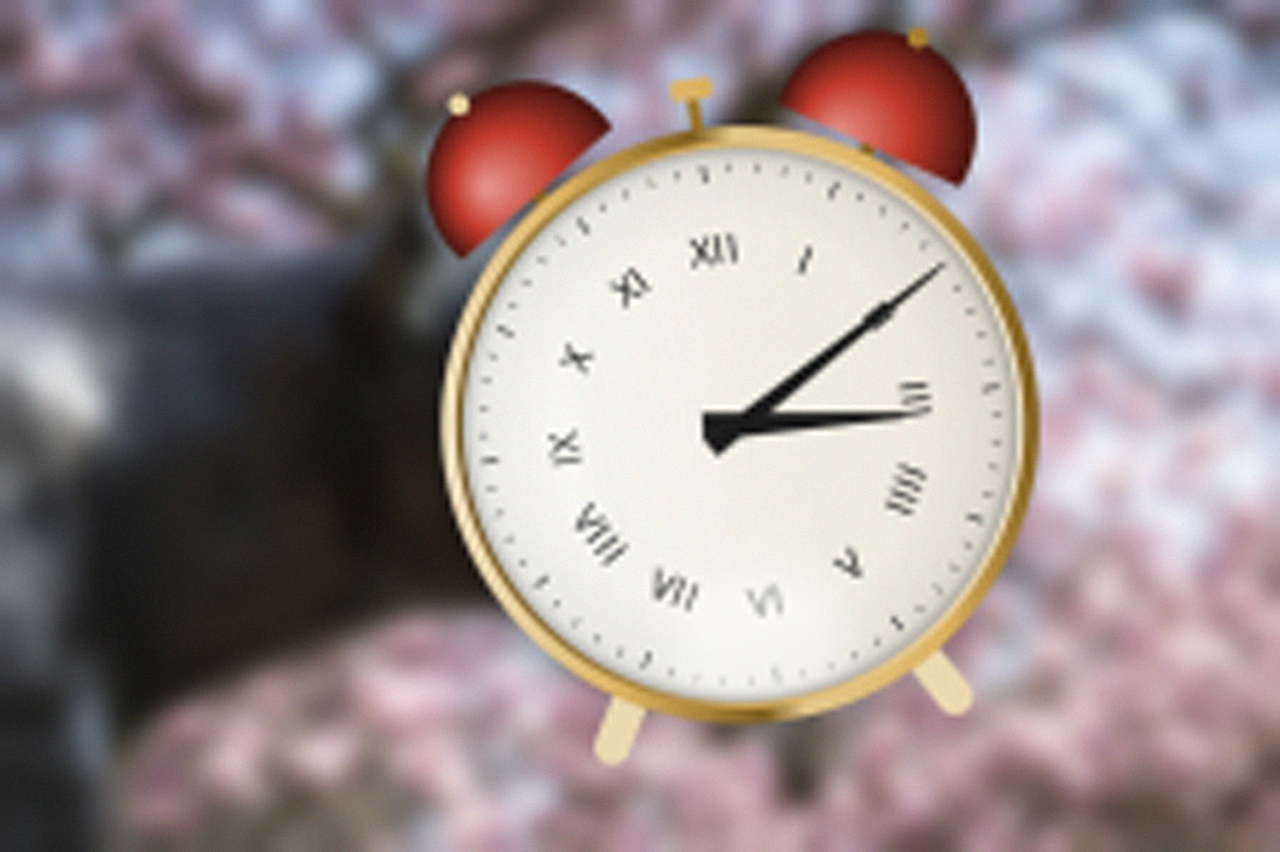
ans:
**3:10**
